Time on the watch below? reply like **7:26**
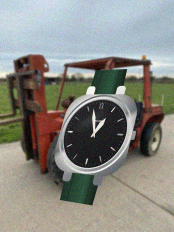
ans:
**12:57**
